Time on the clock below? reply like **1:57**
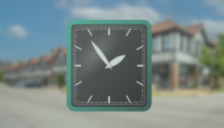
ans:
**1:54**
